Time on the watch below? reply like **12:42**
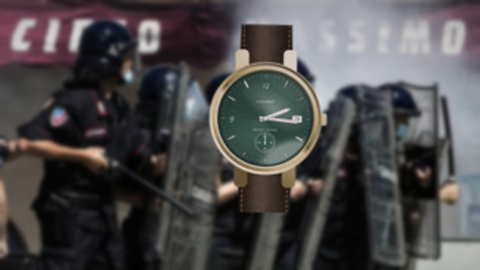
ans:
**2:16**
